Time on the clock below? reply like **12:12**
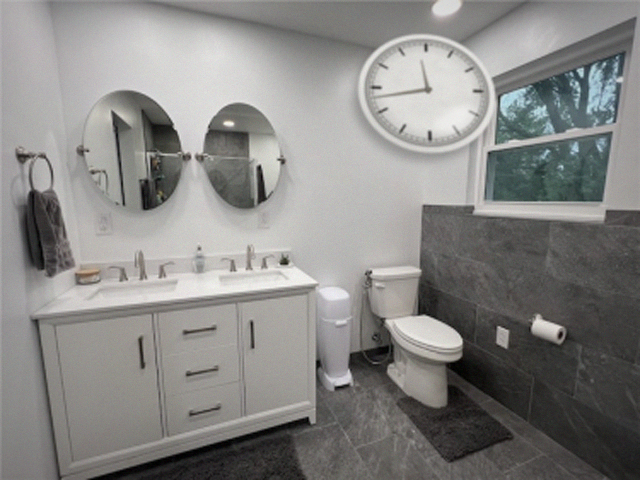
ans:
**11:43**
